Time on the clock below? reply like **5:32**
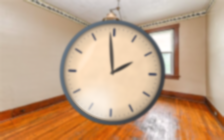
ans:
**1:59**
